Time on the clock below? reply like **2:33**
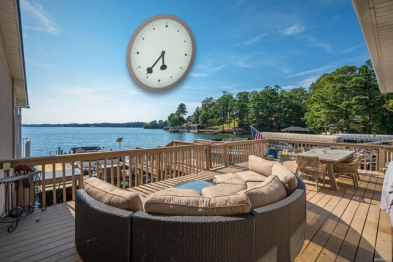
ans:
**5:36**
